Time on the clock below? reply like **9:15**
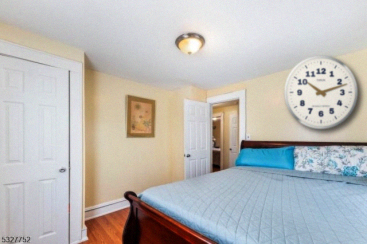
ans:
**10:12**
